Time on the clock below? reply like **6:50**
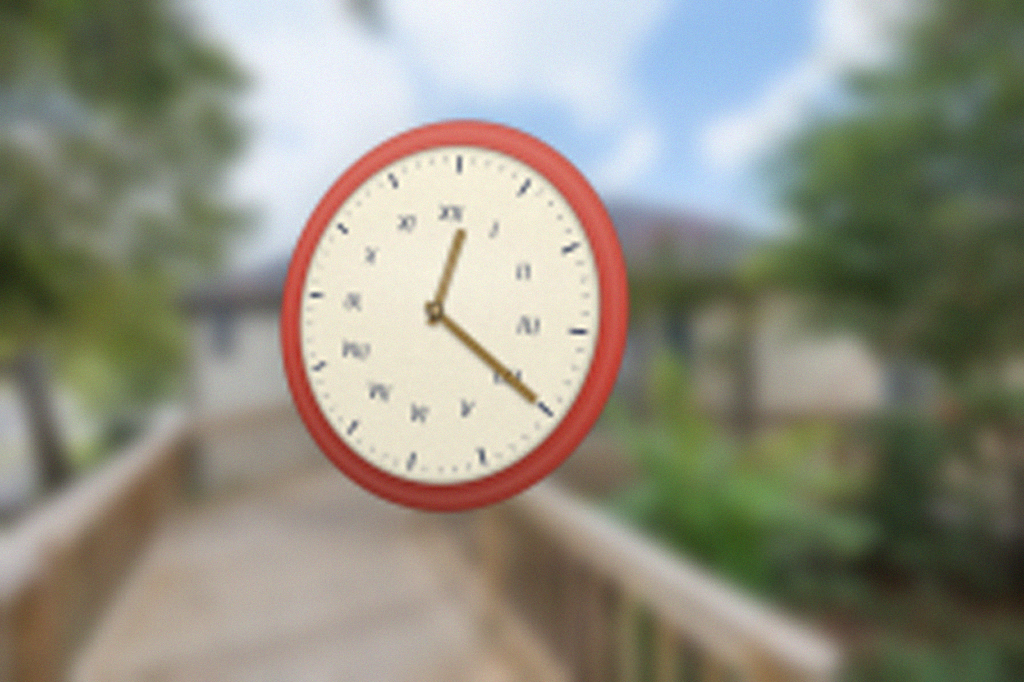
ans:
**12:20**
